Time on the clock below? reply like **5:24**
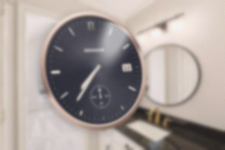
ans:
**7:37**
